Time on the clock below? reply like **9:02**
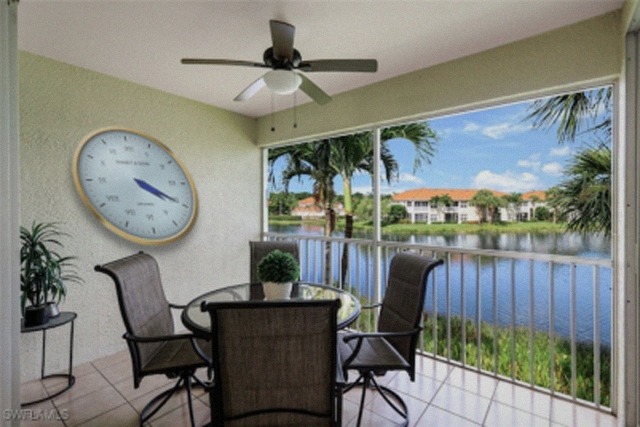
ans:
**4:20**
